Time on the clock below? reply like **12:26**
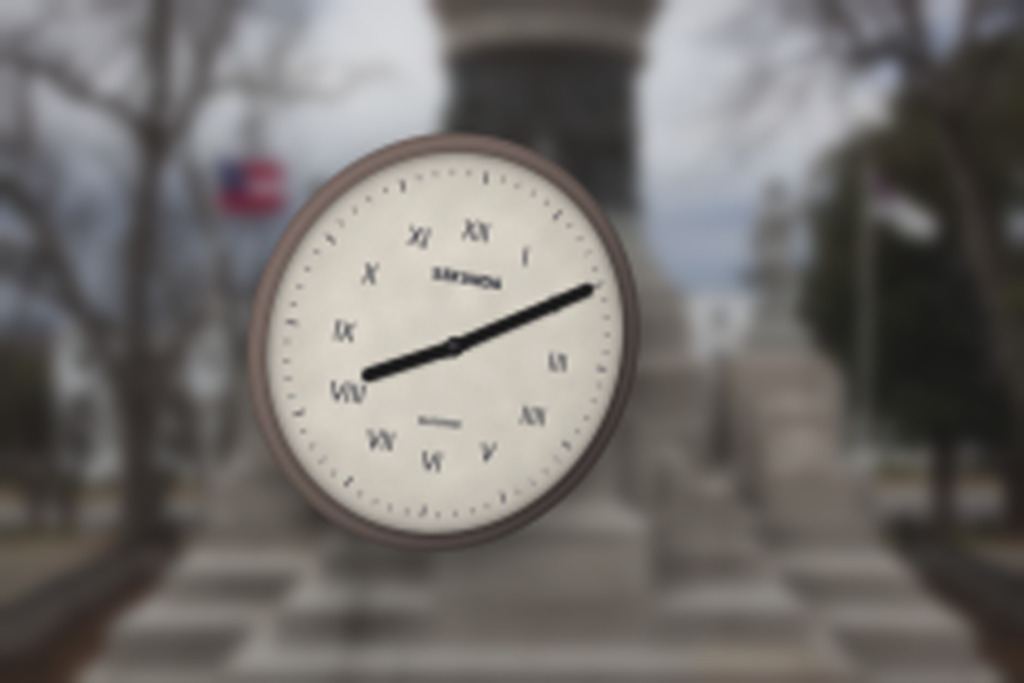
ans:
**8:10**
